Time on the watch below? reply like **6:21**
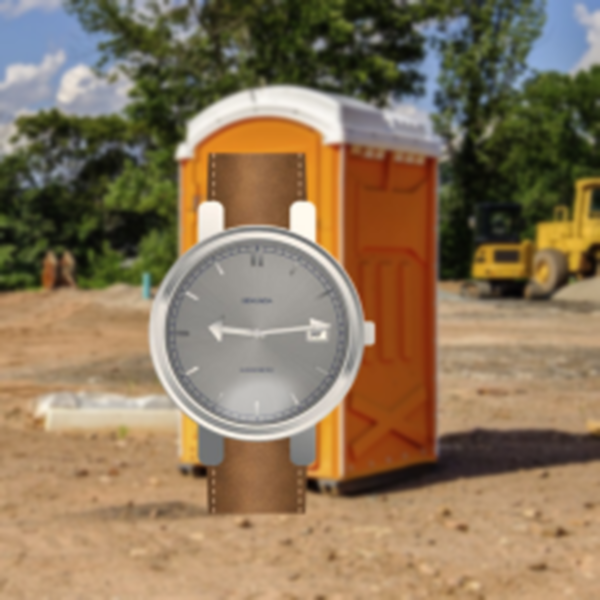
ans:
**9:14**
